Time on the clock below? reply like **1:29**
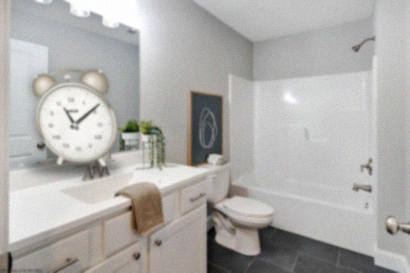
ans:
**11:09**
